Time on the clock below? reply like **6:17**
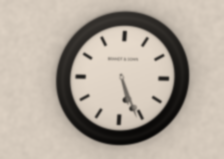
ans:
**5:26**
